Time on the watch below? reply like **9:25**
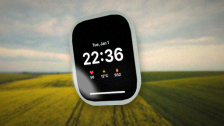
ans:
**22:36**
